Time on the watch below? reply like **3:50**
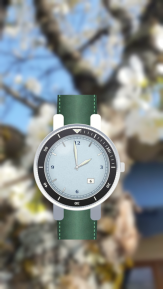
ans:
**1:59**
